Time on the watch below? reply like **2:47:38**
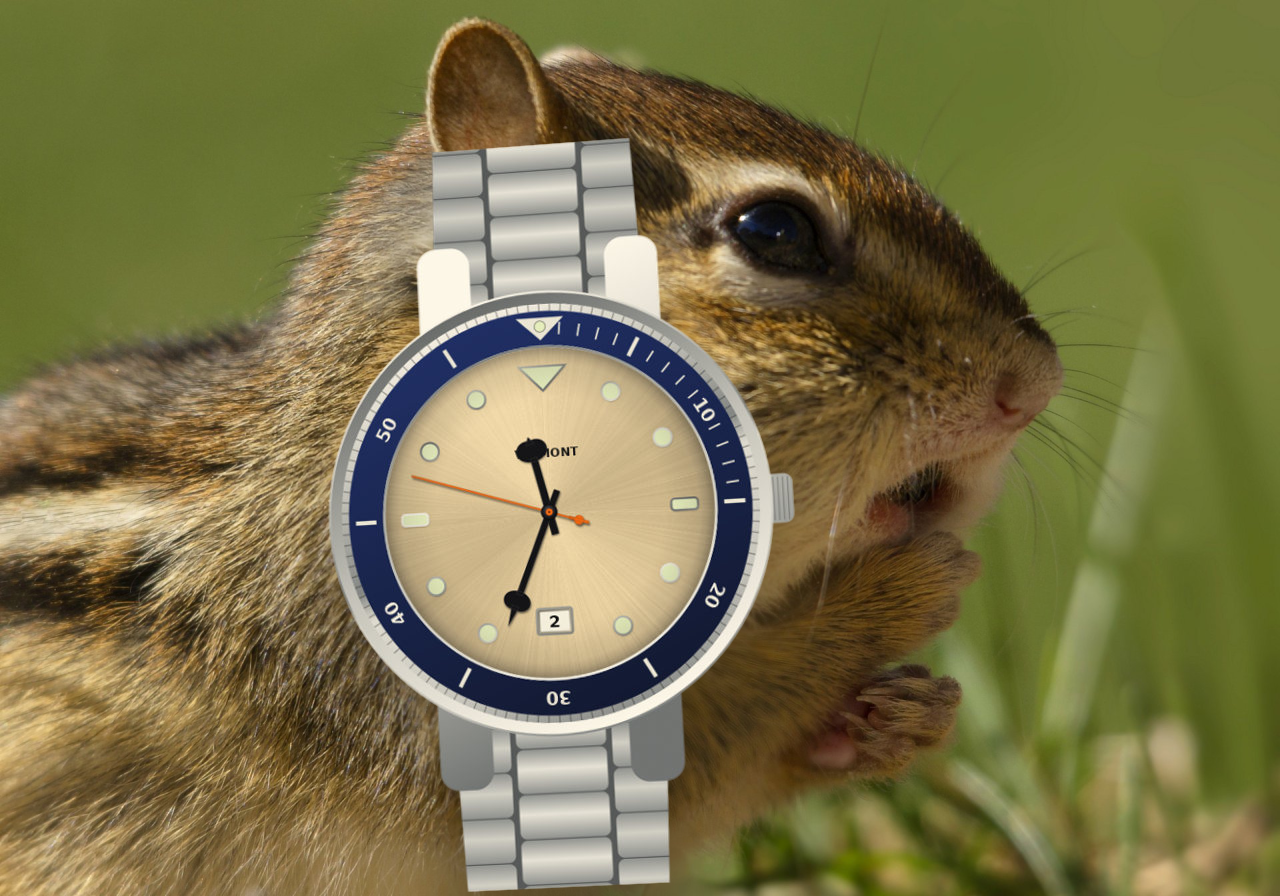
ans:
**11:33:48**
